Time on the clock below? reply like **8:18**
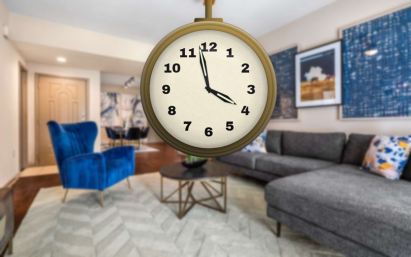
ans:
**3:58**
